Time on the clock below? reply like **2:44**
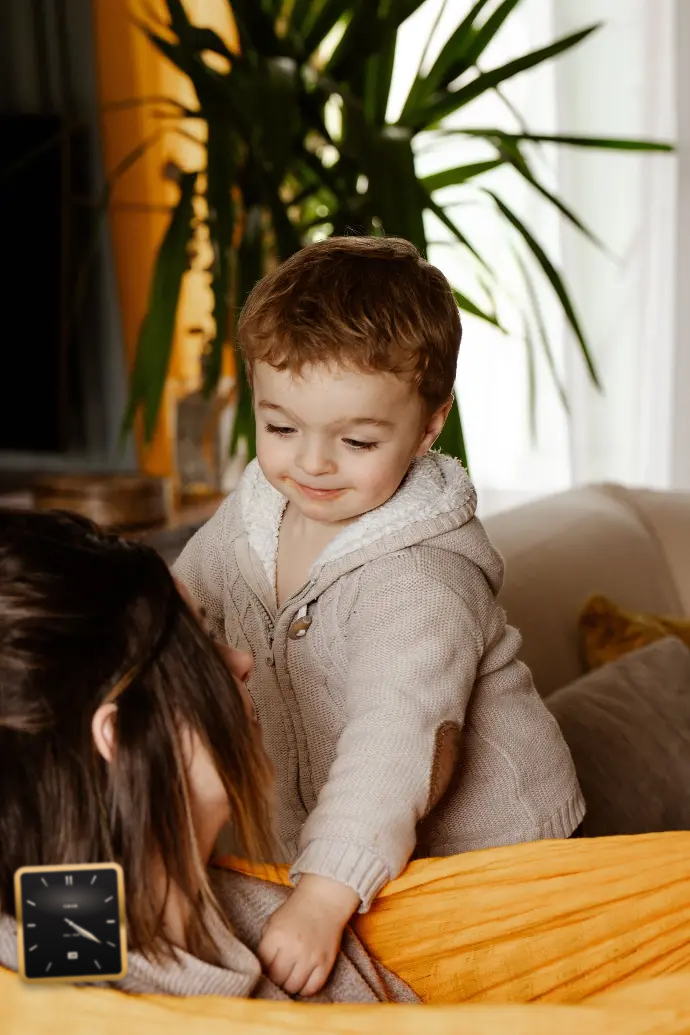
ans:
**4:21**
